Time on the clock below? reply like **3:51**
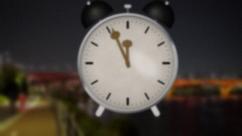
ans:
**11:56**
